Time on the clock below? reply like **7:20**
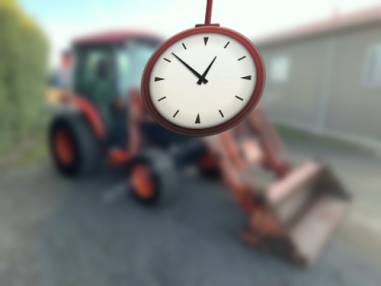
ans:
**12:52**
